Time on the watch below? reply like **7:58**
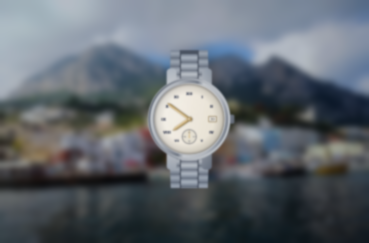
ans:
**7:51**
